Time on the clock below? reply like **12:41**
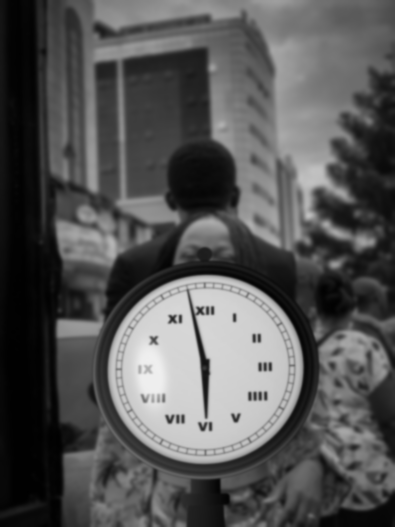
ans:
**5:58**
